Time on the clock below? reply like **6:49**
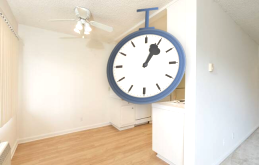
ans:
**1:04**
